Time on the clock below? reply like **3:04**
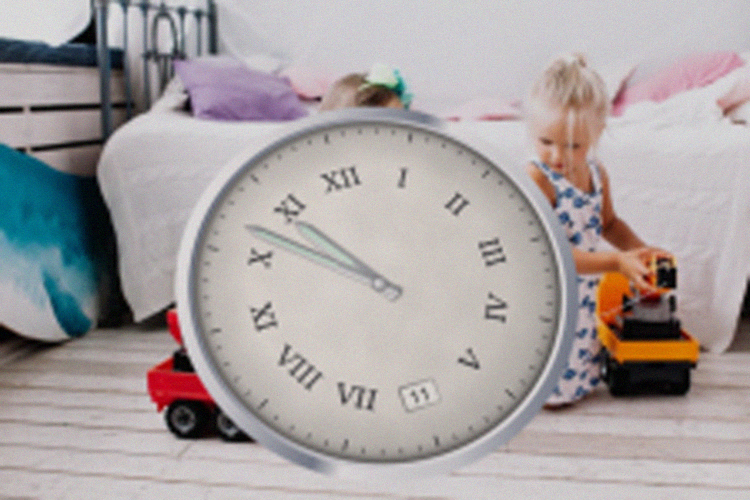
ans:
**10:52**
